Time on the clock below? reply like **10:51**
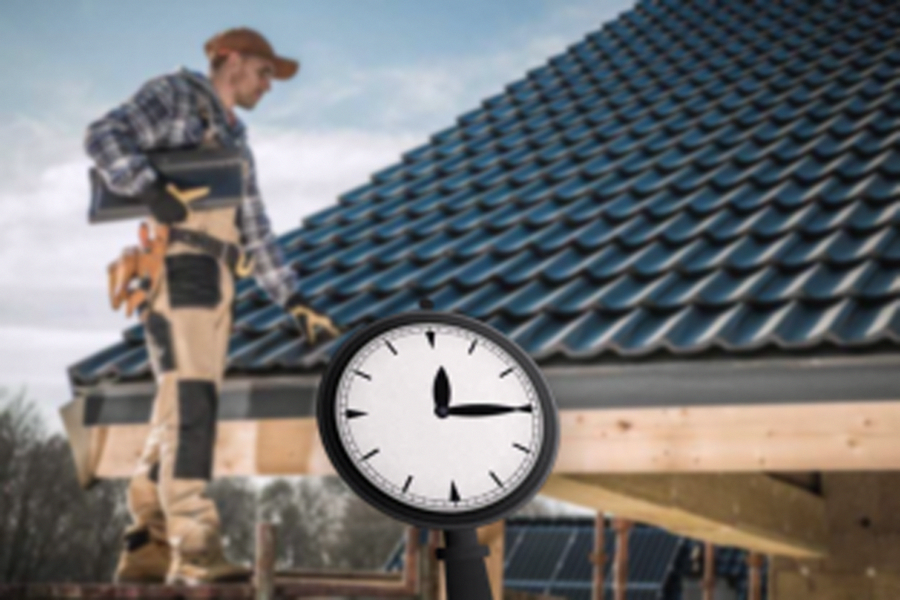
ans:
**12:15**
